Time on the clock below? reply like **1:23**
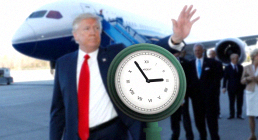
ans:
**2:55**
